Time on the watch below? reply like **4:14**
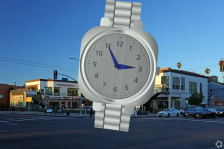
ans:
**2:55**
